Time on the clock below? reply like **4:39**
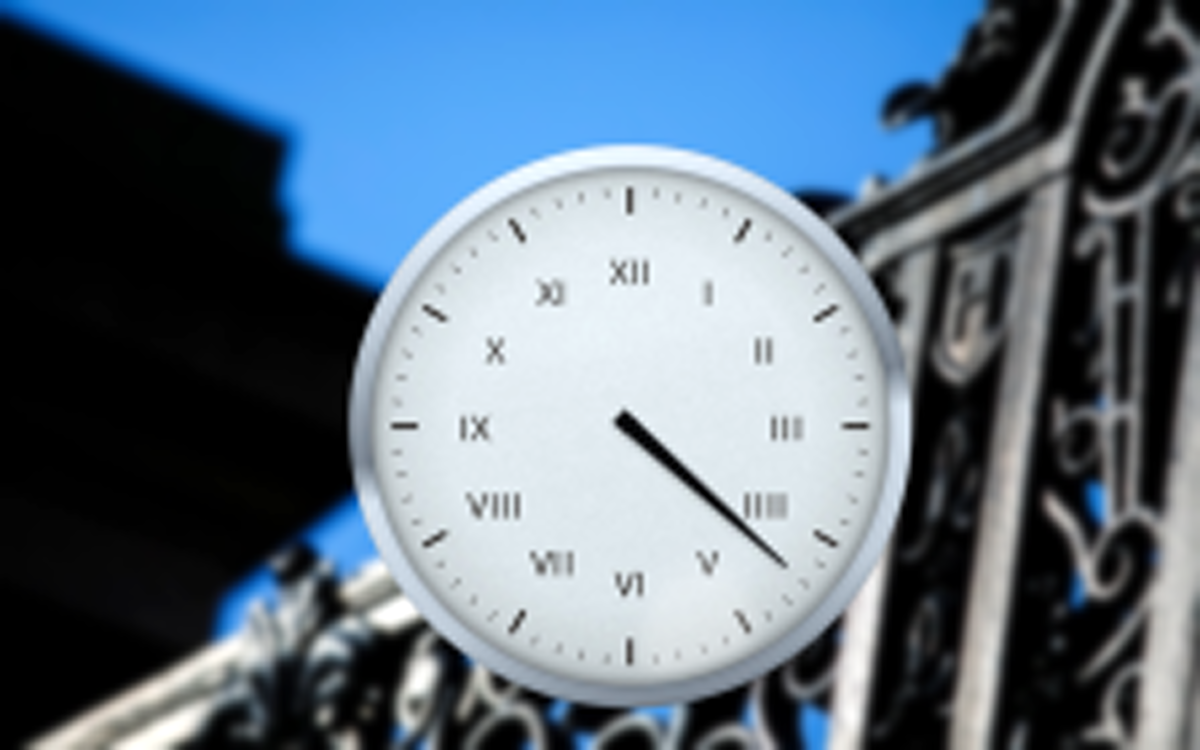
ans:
**4:22**
